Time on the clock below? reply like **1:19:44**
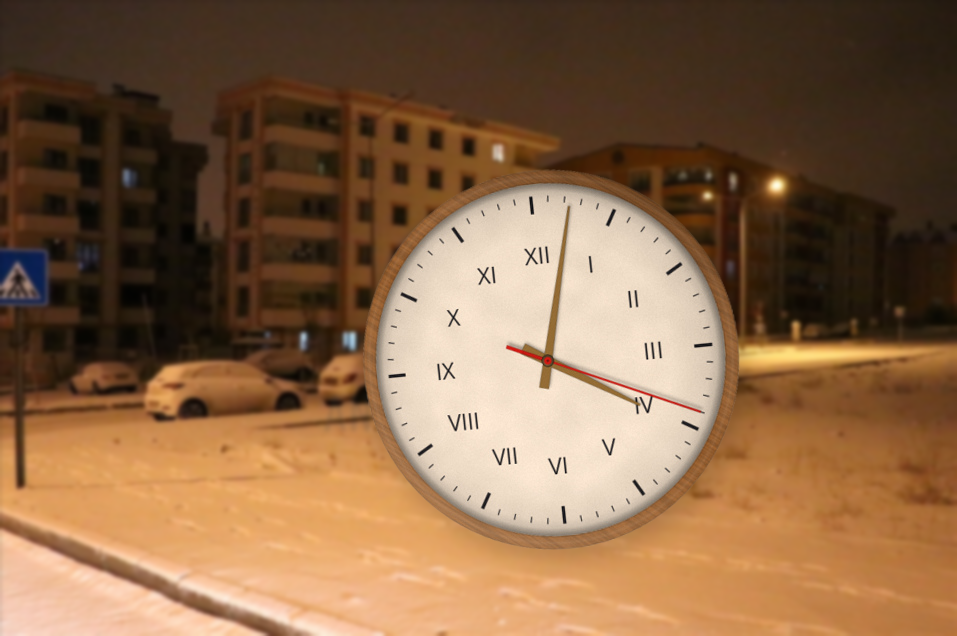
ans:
**4:02:19**
